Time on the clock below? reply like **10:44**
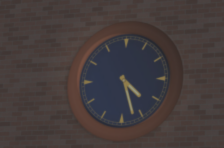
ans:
**4:27**
